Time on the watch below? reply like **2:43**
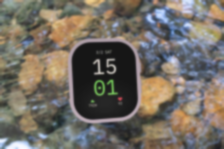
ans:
**15:01**
